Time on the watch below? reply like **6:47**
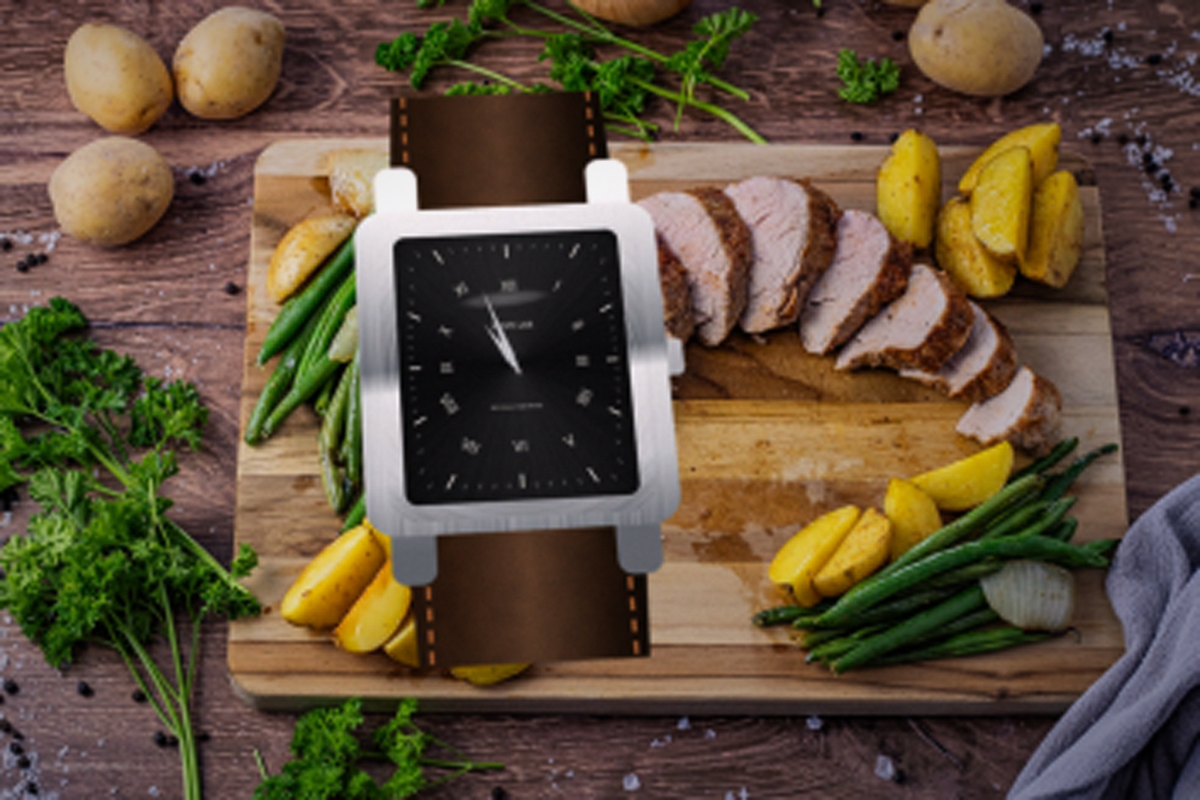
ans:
**10:57**
